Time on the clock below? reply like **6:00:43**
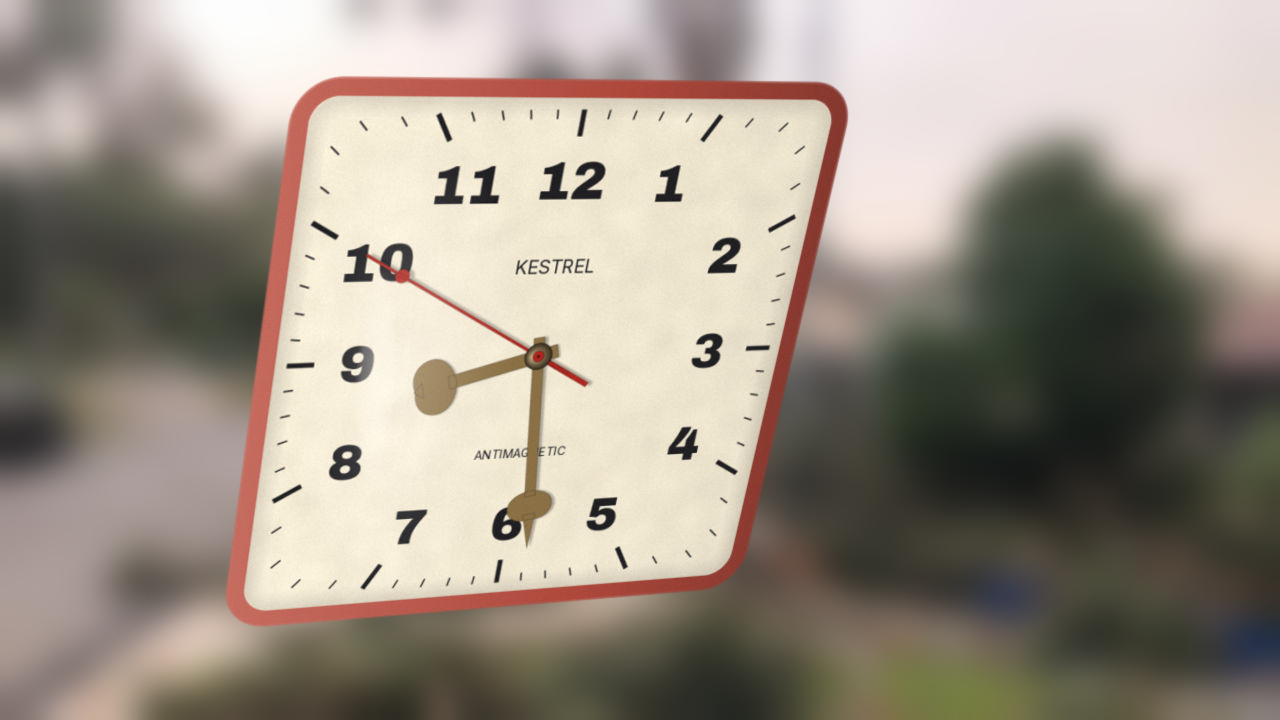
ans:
**8:28:50**
